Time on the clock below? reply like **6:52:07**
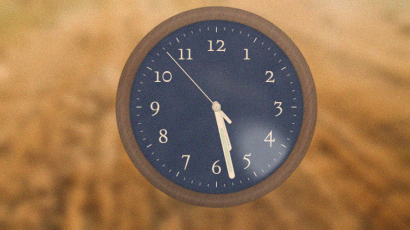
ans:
**5:27:53**
